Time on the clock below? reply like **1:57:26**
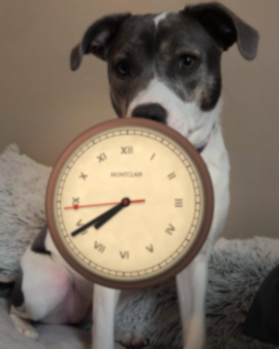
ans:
**7:39:44**
